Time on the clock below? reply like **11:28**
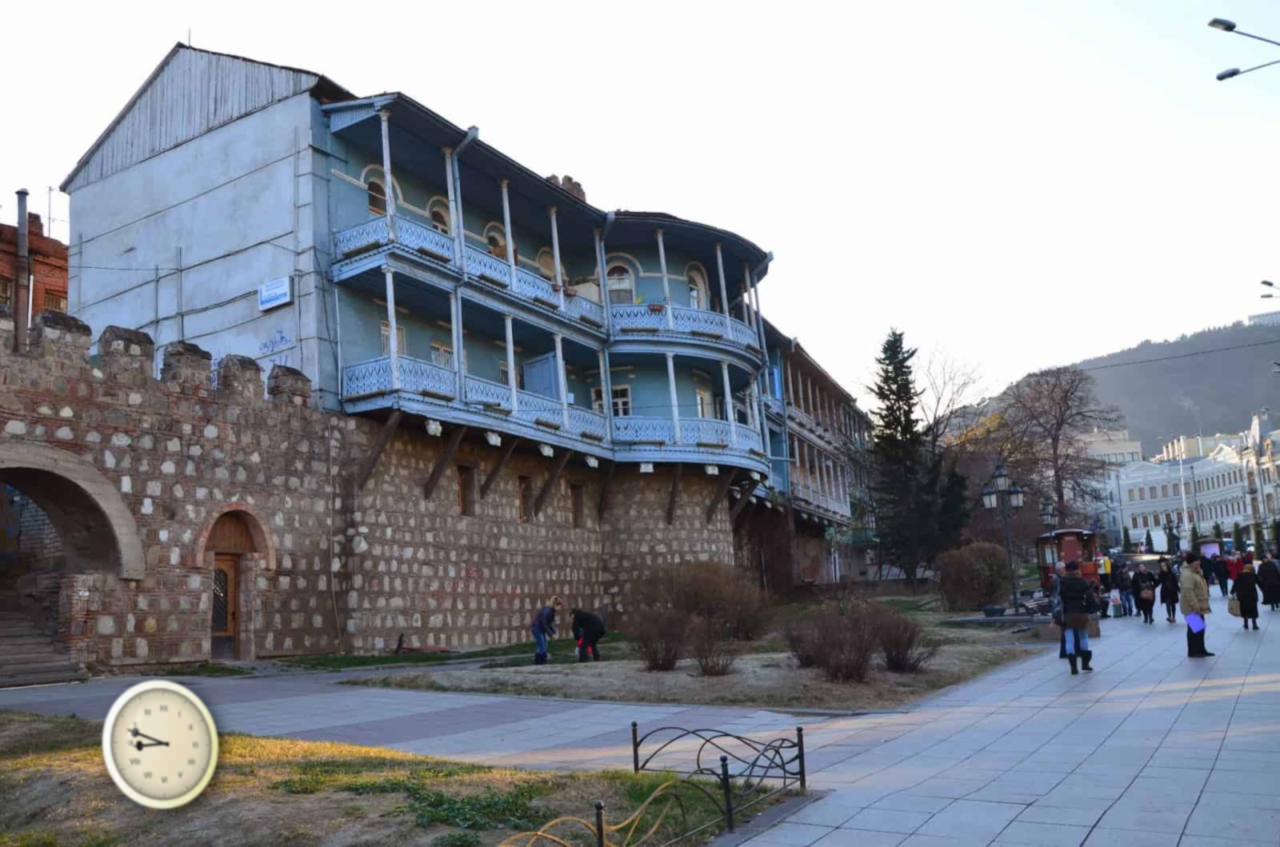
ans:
**8:48**
